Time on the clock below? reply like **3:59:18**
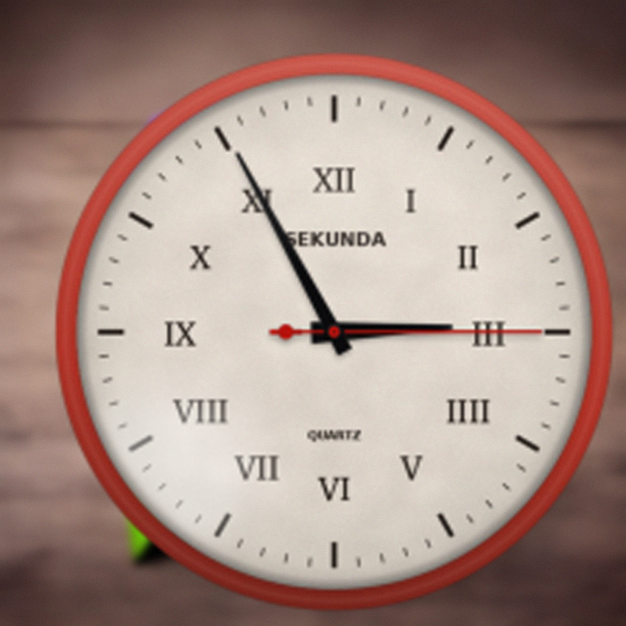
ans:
**2:55:15**
